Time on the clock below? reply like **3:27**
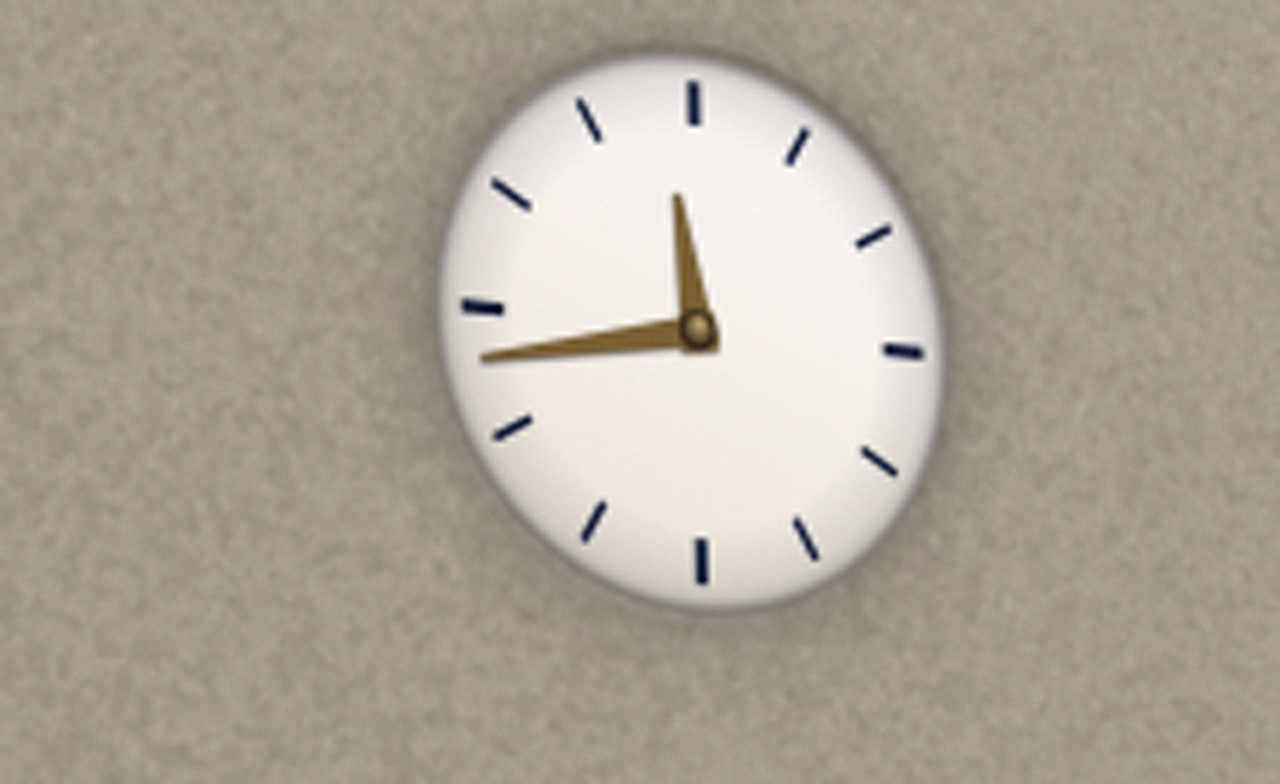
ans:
**11:43**
